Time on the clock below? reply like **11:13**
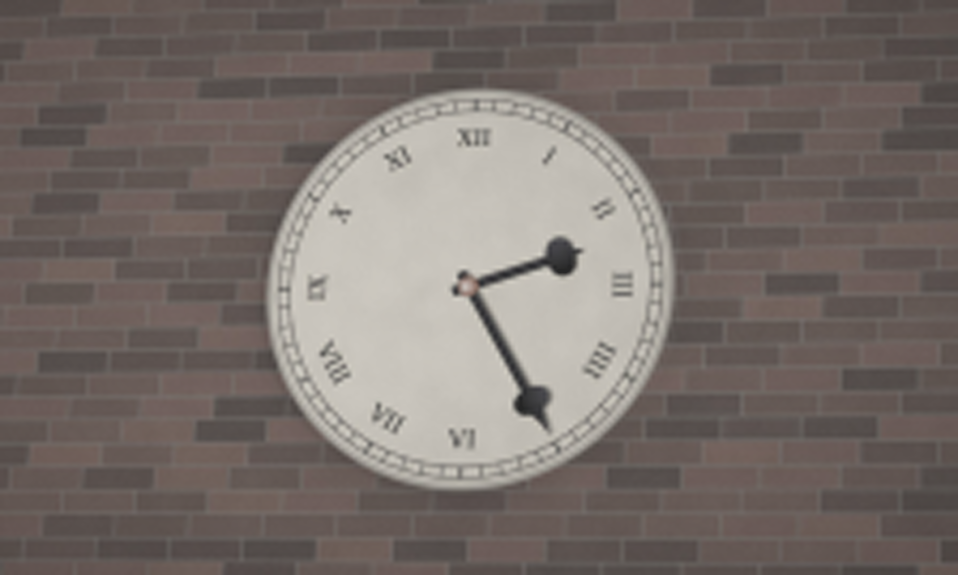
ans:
**2:25**
